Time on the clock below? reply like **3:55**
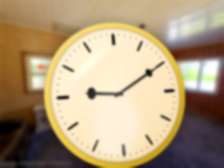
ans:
**9:10**
